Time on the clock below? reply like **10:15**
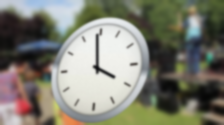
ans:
**3:59**
